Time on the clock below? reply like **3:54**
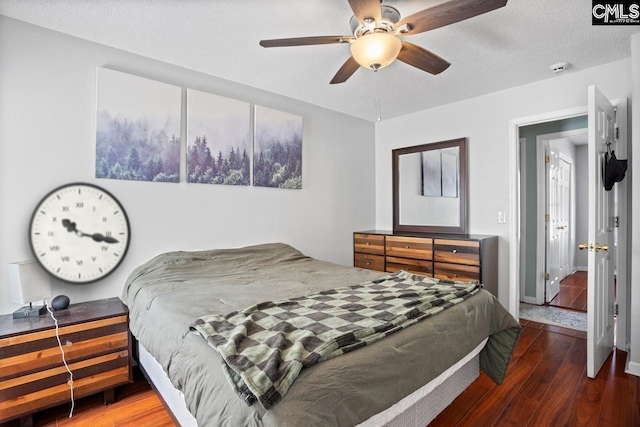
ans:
**10:17**
